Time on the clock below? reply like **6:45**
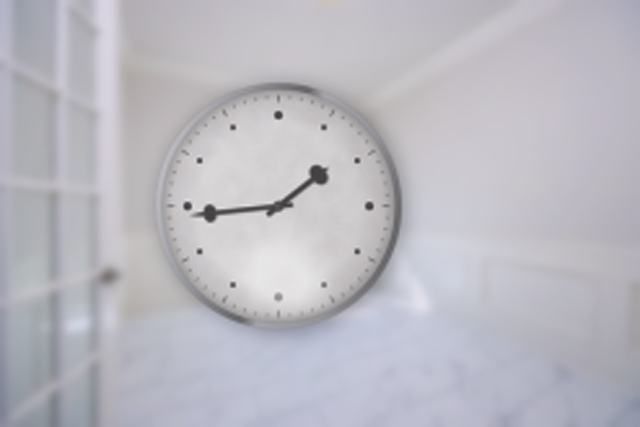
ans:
**1:44**
